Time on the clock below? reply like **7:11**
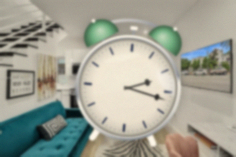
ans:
**2:17**
